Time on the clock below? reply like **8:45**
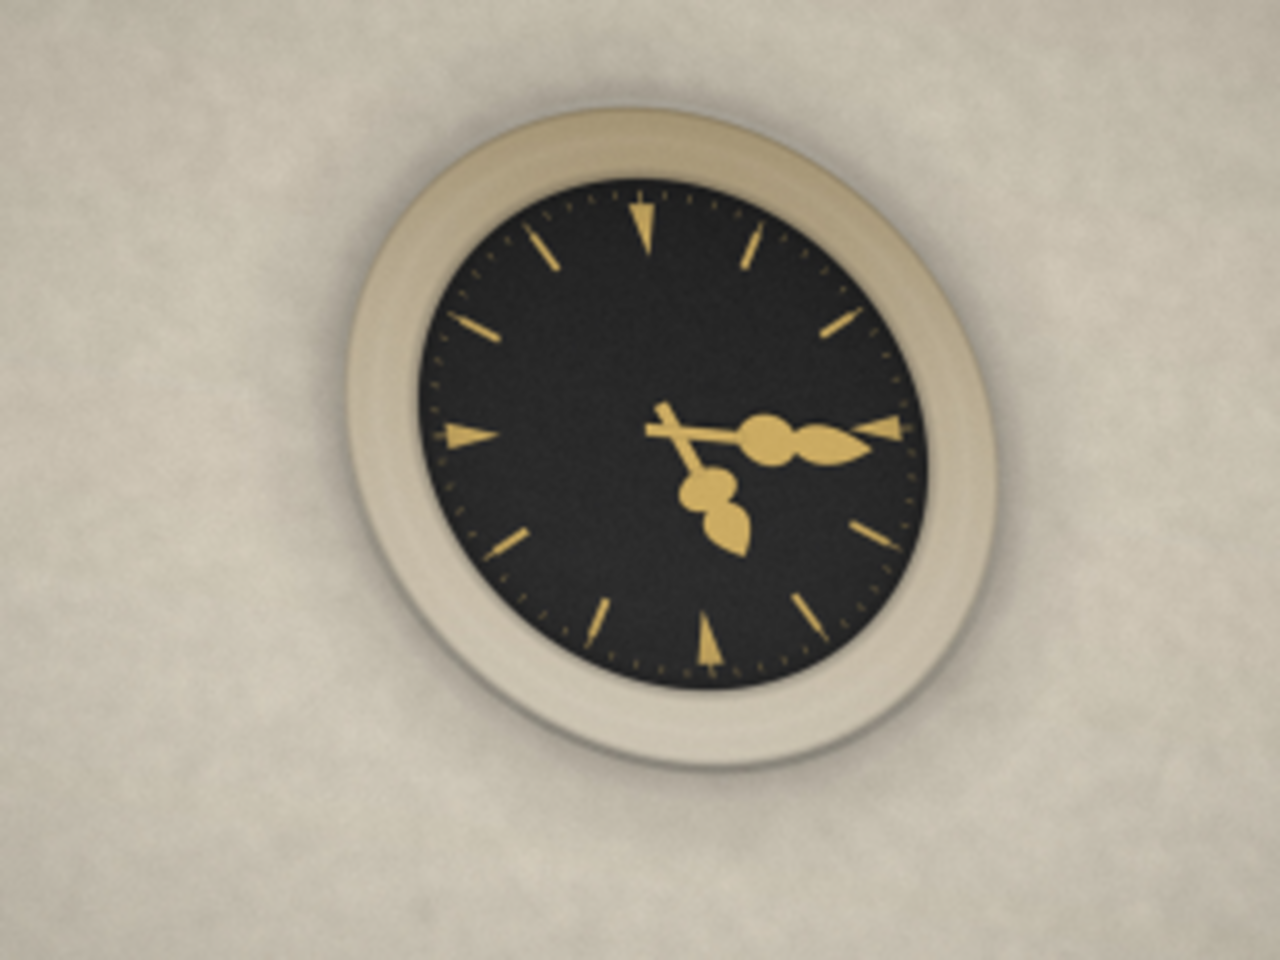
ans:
**5:16**
